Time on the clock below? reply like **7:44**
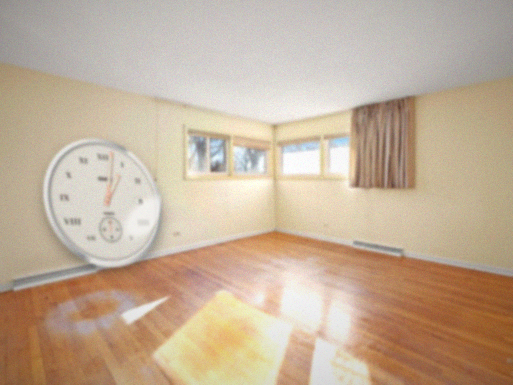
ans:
**1:02**
